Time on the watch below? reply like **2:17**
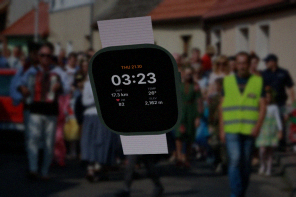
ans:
**3:23**
